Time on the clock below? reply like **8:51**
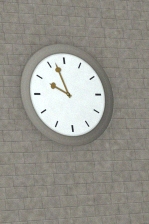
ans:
**9:57**
